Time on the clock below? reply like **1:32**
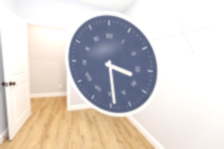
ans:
**3:29**
